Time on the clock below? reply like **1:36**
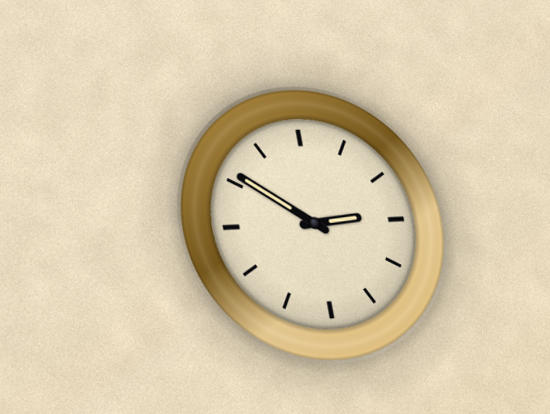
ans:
**2:51**
